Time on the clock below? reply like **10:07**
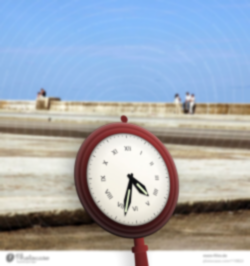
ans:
**4:33**
